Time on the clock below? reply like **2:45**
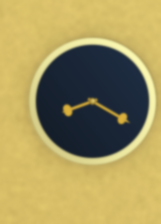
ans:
**8:20**
